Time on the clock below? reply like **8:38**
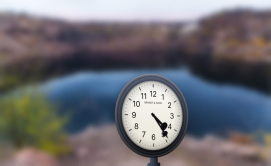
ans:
**4:24**
